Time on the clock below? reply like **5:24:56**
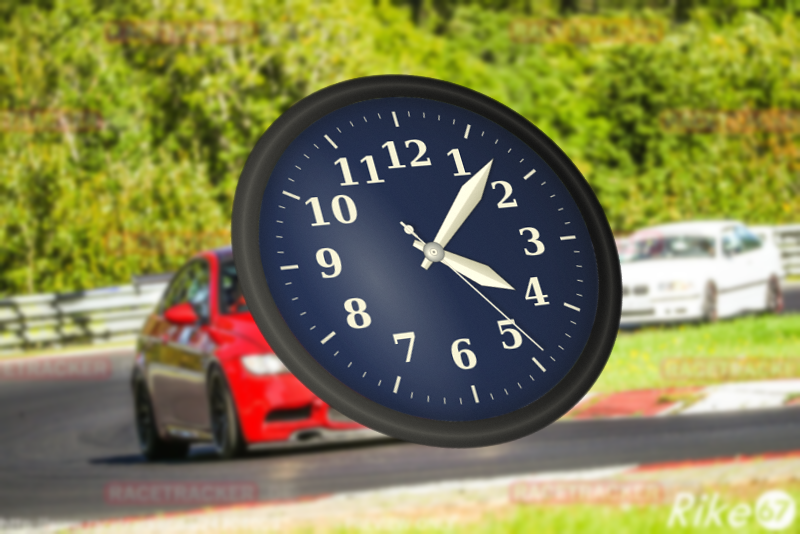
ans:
**4:07:24**
